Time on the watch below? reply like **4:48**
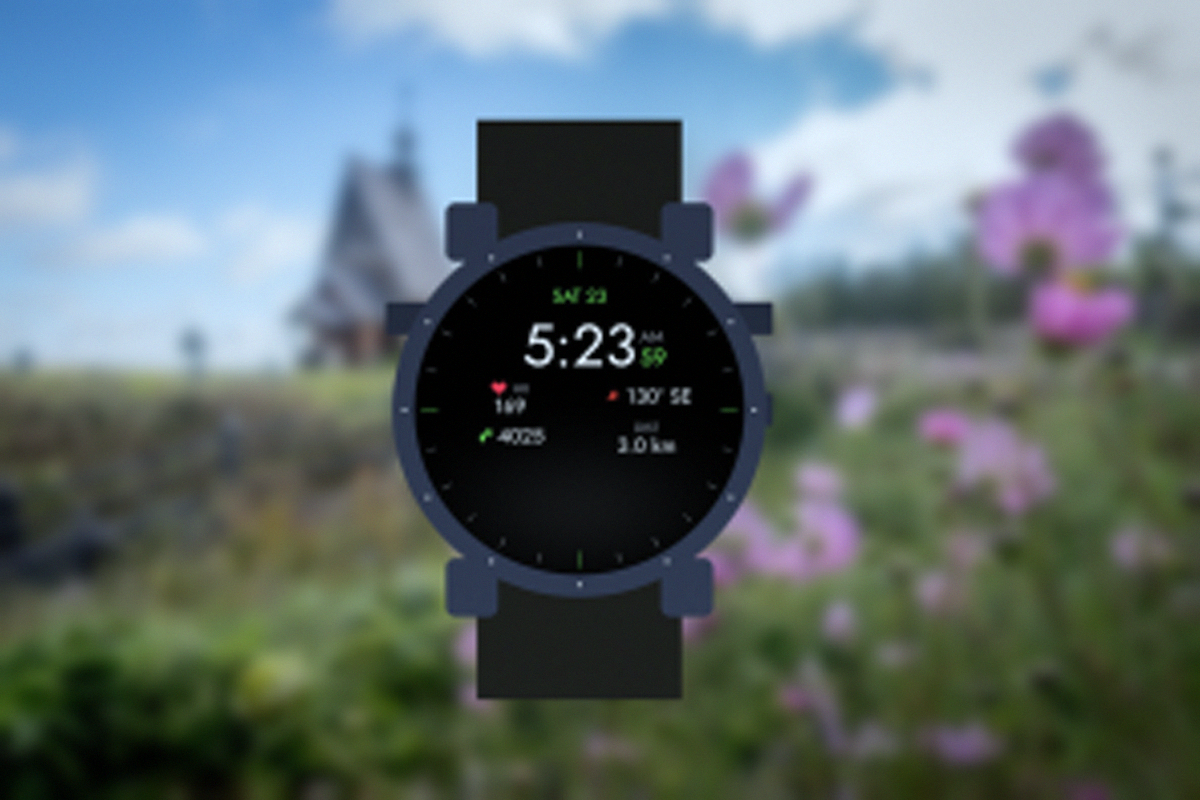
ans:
**5:23**
